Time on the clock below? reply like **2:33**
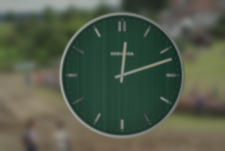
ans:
**12:12**
